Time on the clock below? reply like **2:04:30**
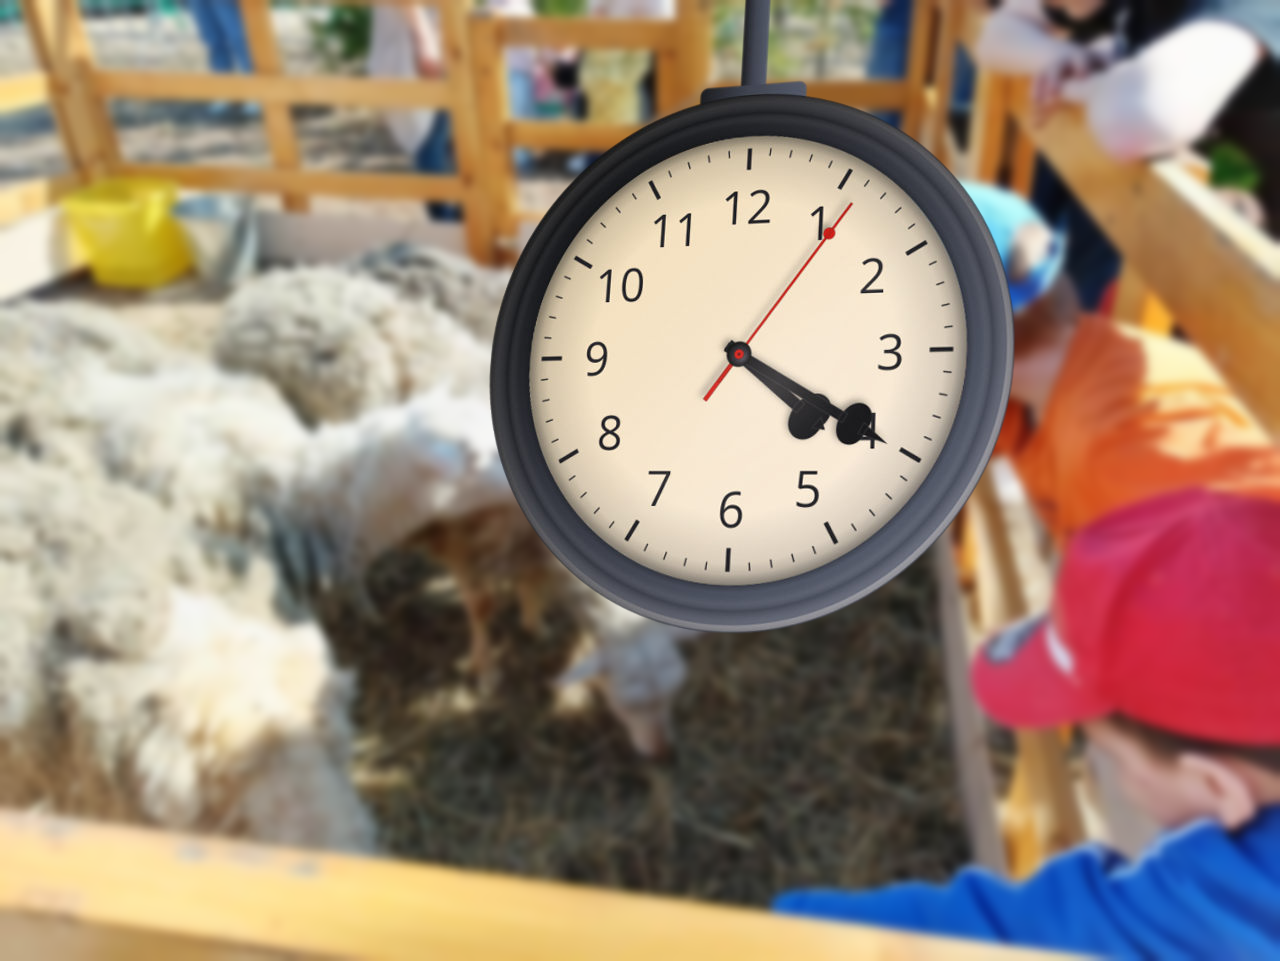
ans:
**4:20:06**
